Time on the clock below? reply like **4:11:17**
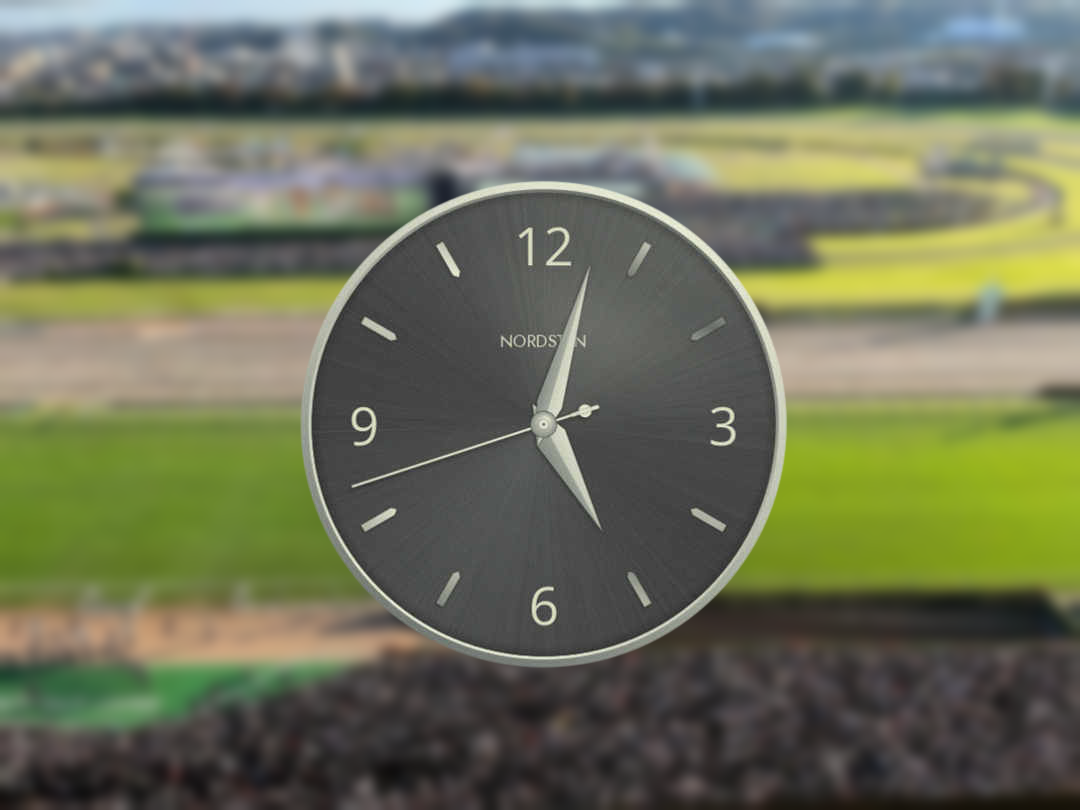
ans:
**5:02:42**
